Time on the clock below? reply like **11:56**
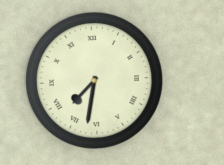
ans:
**7:32**
